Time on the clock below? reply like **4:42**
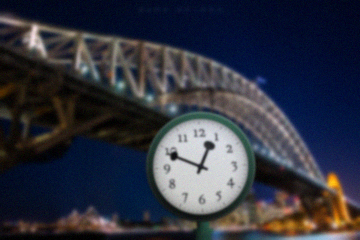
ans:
**12:49**
